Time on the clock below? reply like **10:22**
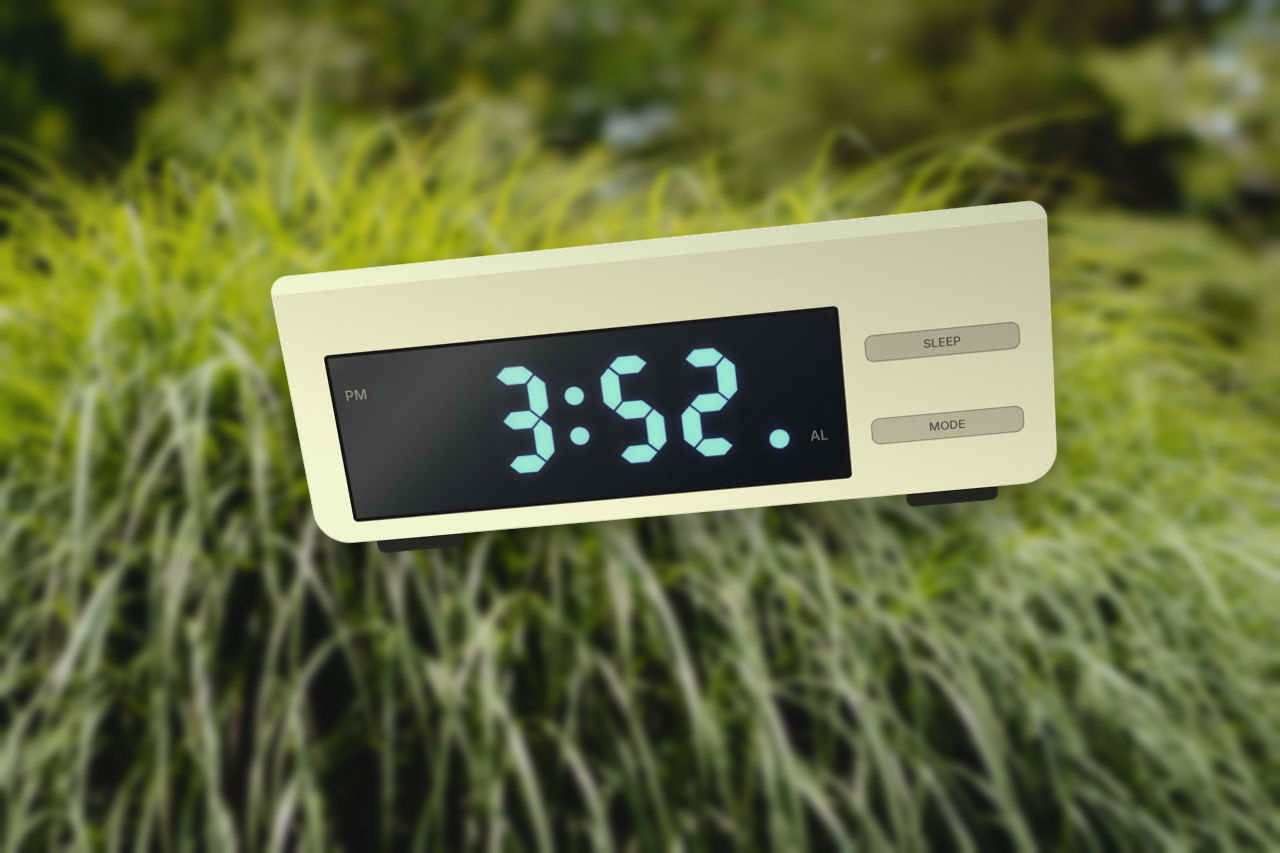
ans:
**3:52**
